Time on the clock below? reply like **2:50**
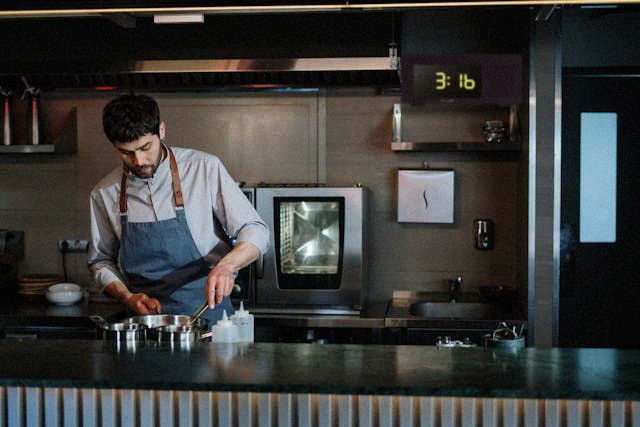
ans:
**3:16**
